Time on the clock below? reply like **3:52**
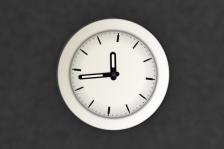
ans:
**11:43**
